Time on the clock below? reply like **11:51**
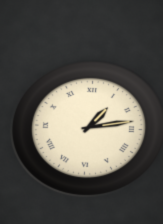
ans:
**1:13**
